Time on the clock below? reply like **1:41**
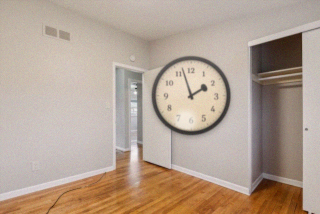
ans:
**1:57**
